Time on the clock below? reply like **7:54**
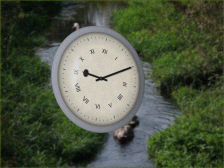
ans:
**9:10**
